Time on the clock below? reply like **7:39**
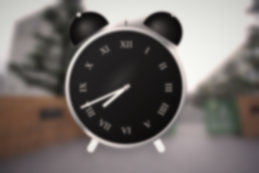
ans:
**7:41**
